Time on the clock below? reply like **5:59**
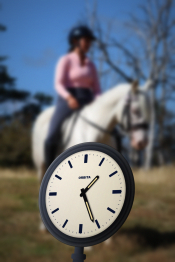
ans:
**1:26**
